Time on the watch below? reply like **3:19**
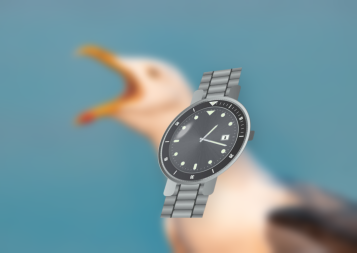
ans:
**1:18**
